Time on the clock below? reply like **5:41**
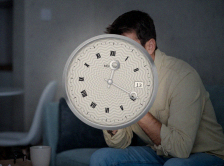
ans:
**12:19**
